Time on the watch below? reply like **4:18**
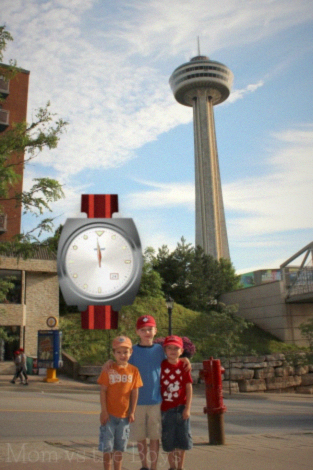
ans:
**11:59**
